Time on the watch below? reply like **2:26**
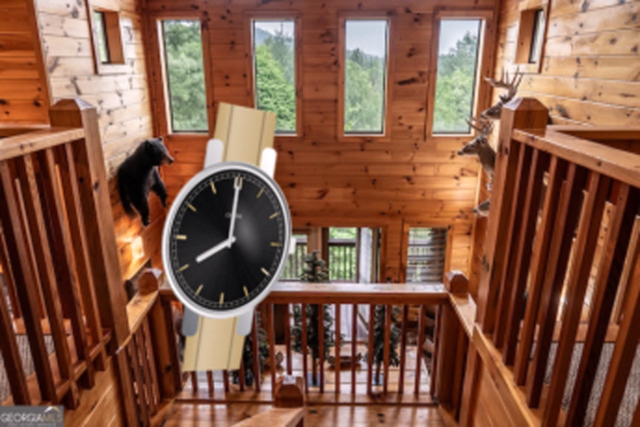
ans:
**8:00**
